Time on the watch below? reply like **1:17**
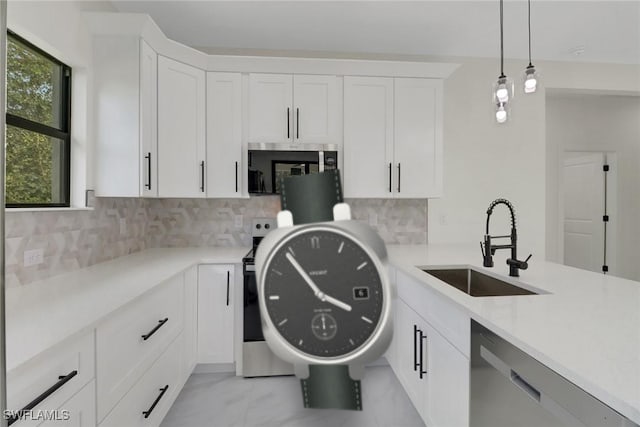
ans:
**3:54**
